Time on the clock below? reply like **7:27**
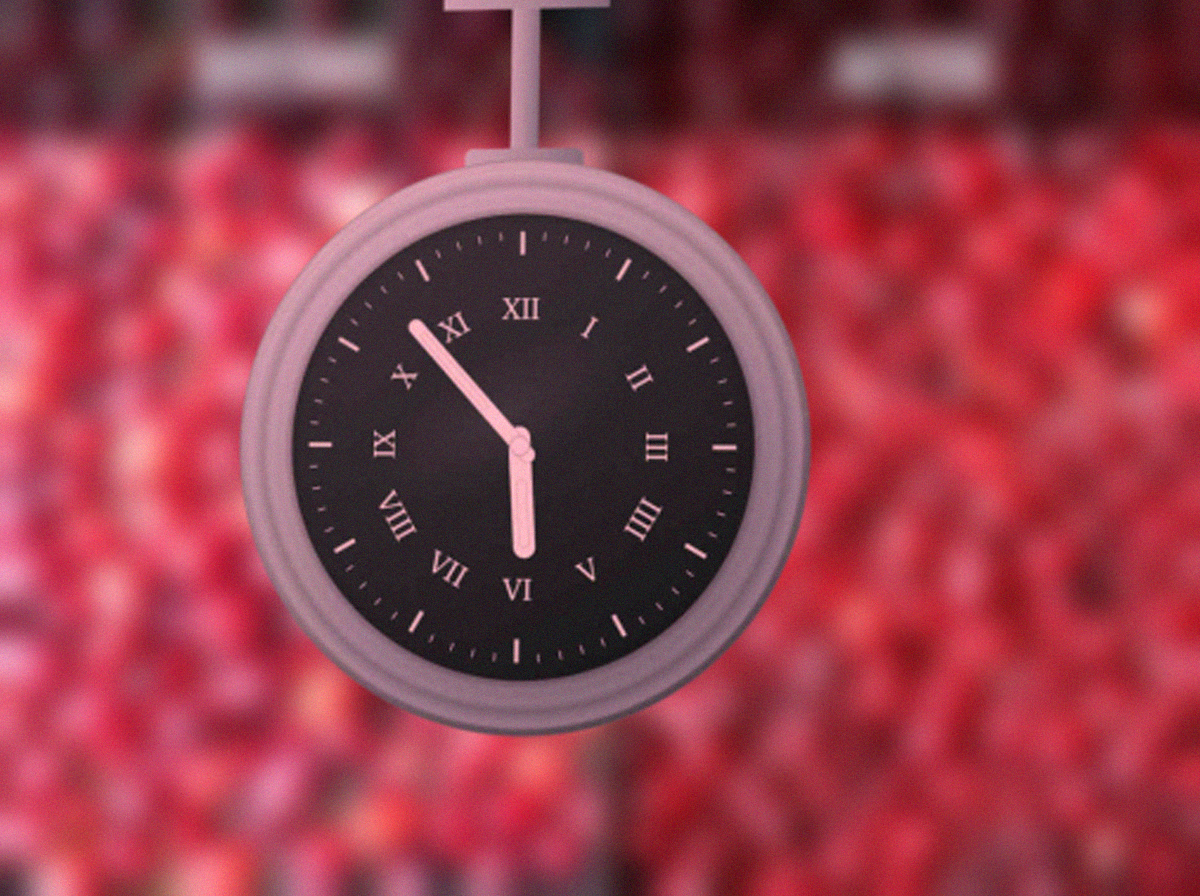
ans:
**5:53**
